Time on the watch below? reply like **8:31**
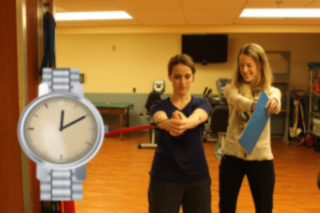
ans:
**12:10**
